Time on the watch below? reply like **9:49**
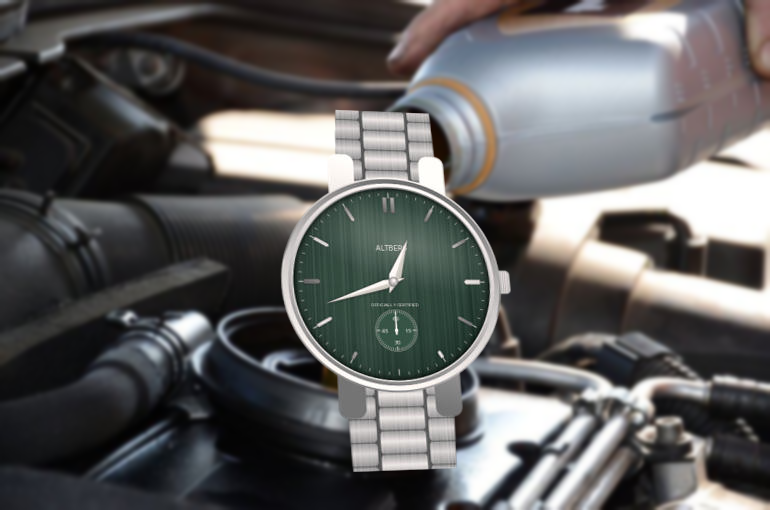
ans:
**12:42**
